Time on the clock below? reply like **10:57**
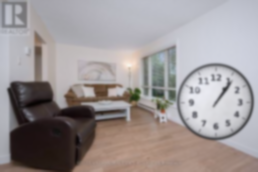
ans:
**1:06**
